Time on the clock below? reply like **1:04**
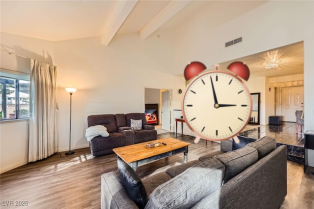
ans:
**2:58**
